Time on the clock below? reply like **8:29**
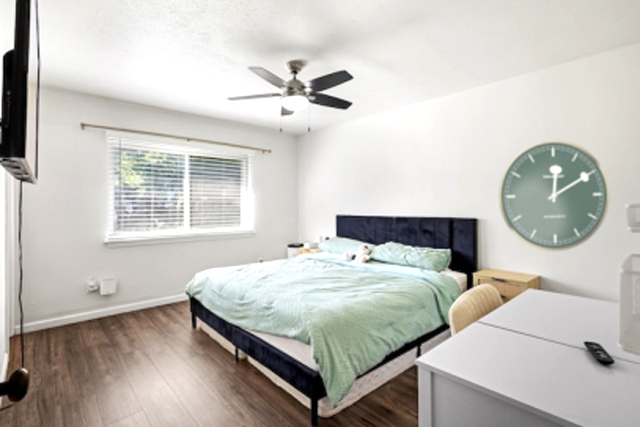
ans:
**12:10**
